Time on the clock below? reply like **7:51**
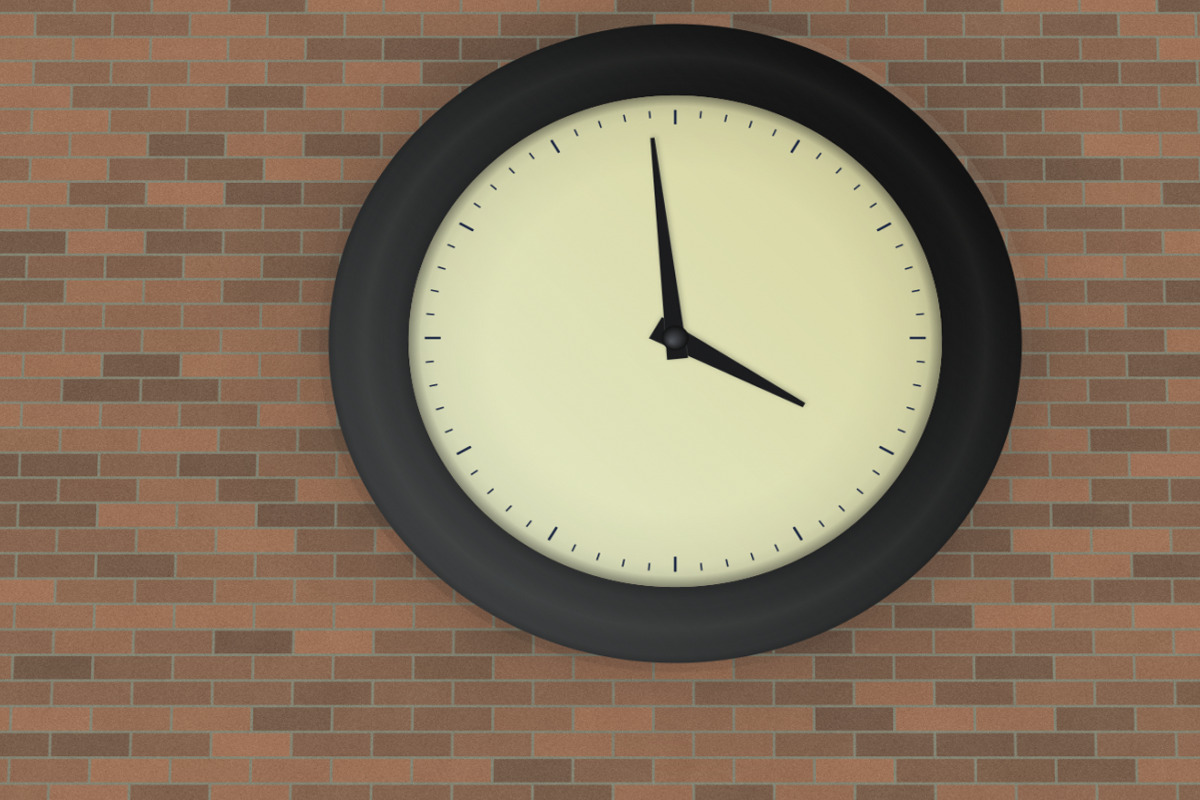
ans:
**3:59**
